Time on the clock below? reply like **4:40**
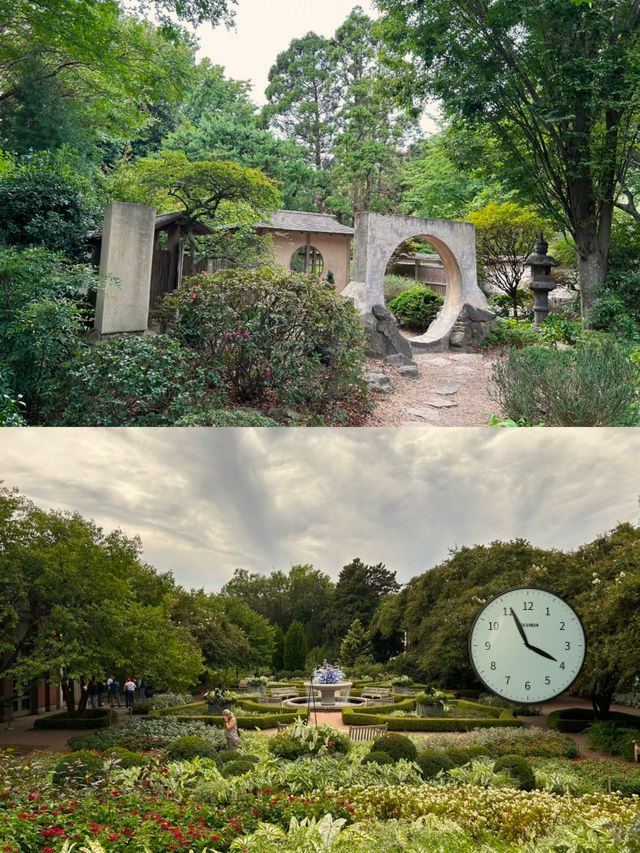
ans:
**3:56**
